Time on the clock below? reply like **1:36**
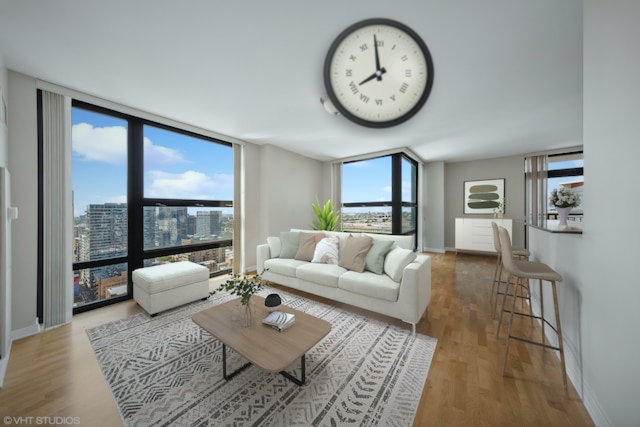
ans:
**7:59**
